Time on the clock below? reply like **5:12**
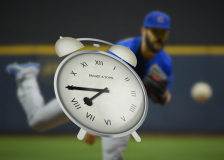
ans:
**7:45**
